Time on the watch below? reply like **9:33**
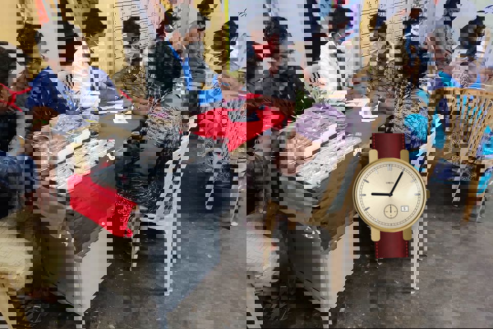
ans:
**9:05**
